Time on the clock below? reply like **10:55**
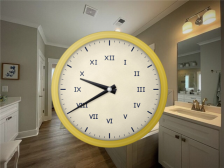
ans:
**9:40**
